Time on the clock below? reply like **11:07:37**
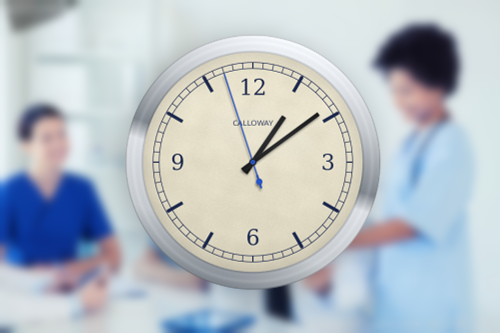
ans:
**1:08:57**
